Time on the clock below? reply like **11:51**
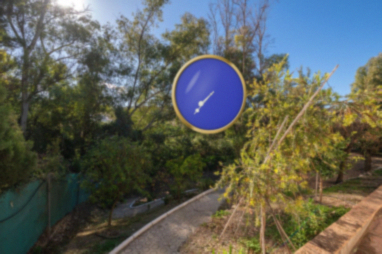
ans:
**7:37**
